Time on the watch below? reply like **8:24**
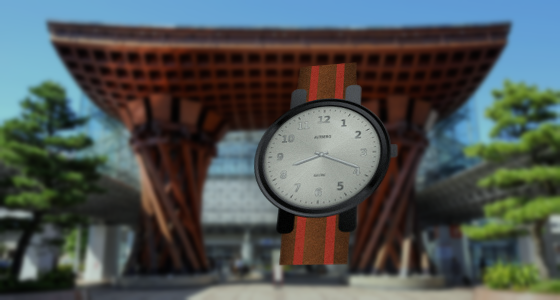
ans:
**8:19**
